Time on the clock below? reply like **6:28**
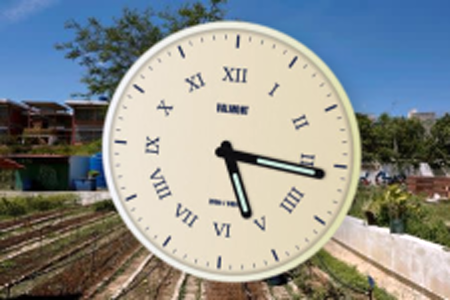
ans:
**5:16**
